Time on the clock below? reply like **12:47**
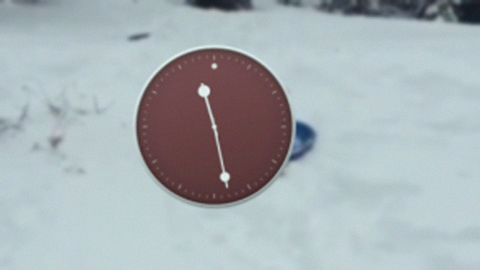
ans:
**11:28**
